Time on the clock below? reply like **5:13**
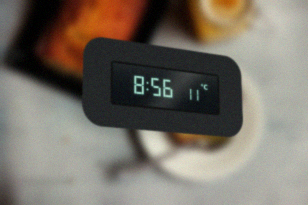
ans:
**8:56**
